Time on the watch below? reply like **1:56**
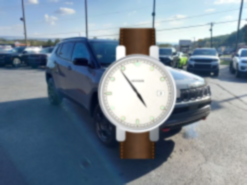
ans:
**4:54**
